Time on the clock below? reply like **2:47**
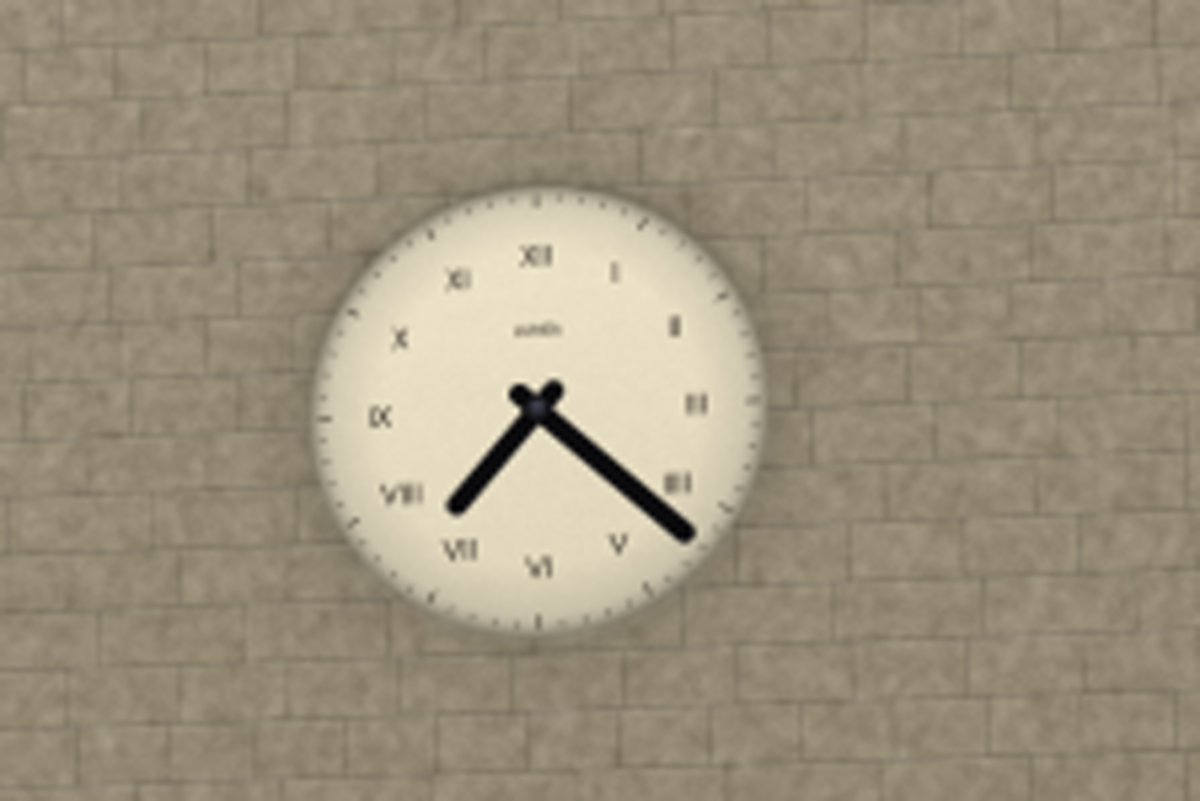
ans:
**7:22**
